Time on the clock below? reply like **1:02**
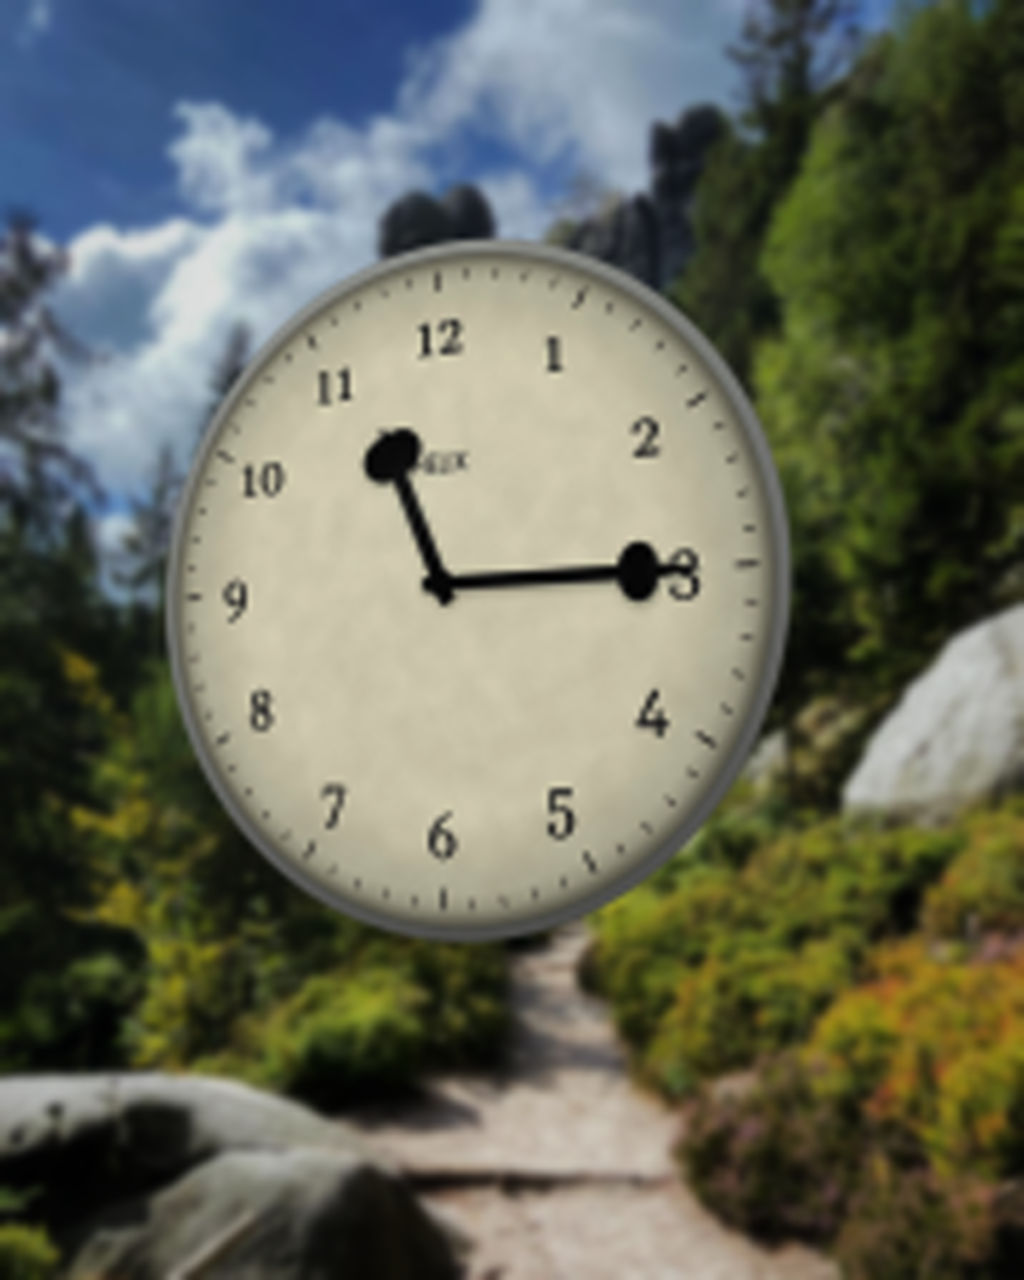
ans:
**11:15**
